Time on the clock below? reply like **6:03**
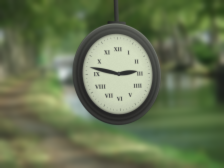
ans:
**2:47**
